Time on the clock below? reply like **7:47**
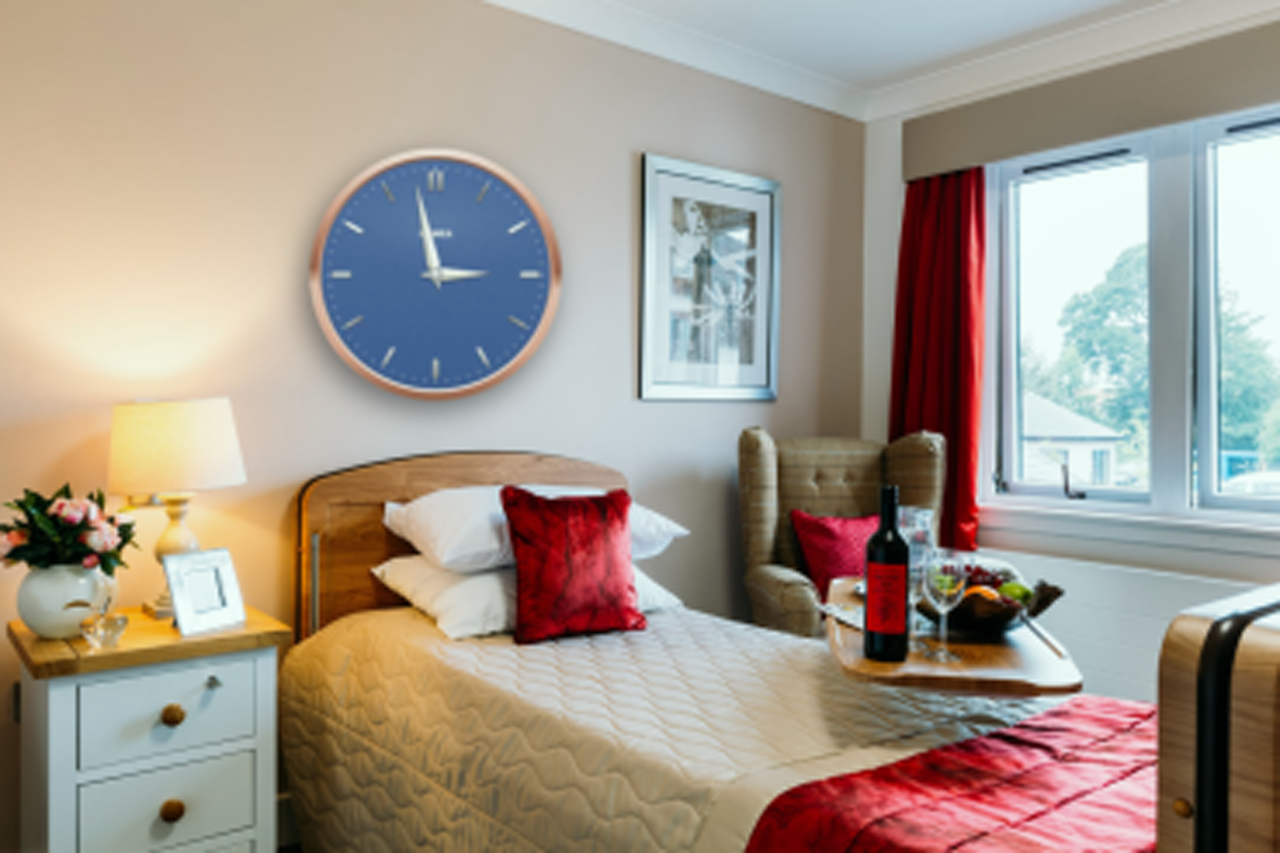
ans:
**2:58**
